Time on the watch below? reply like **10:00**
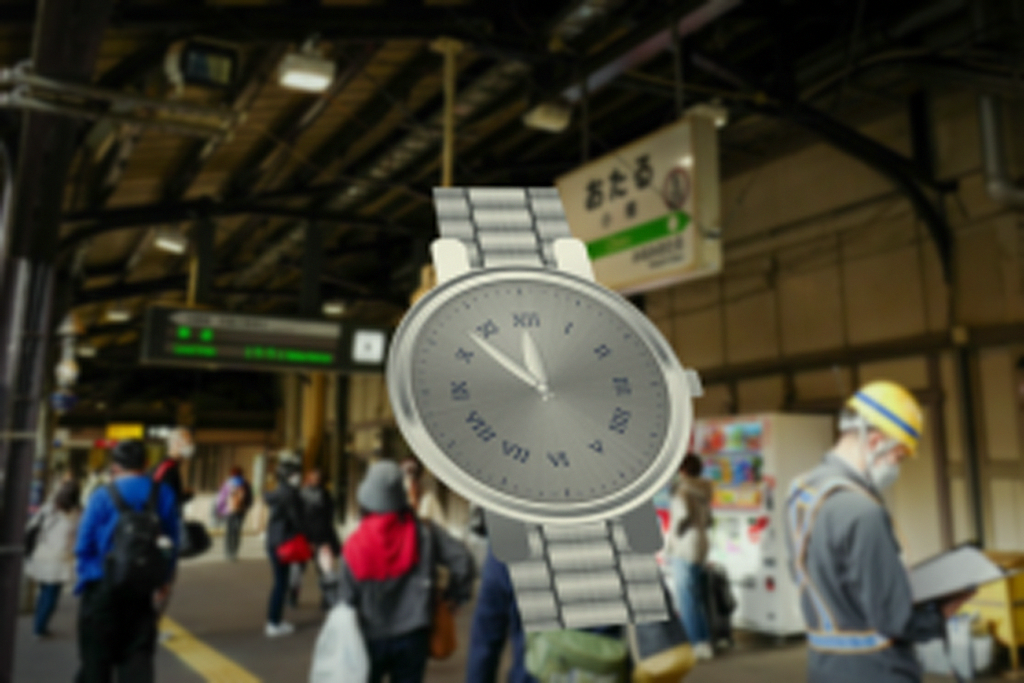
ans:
**11:53**
